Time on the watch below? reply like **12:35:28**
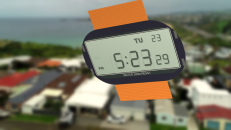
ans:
**5:23:29**
